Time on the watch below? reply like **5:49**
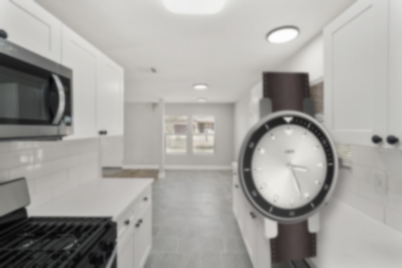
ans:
**3:27**
